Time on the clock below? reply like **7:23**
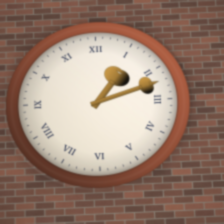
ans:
**1:12**
